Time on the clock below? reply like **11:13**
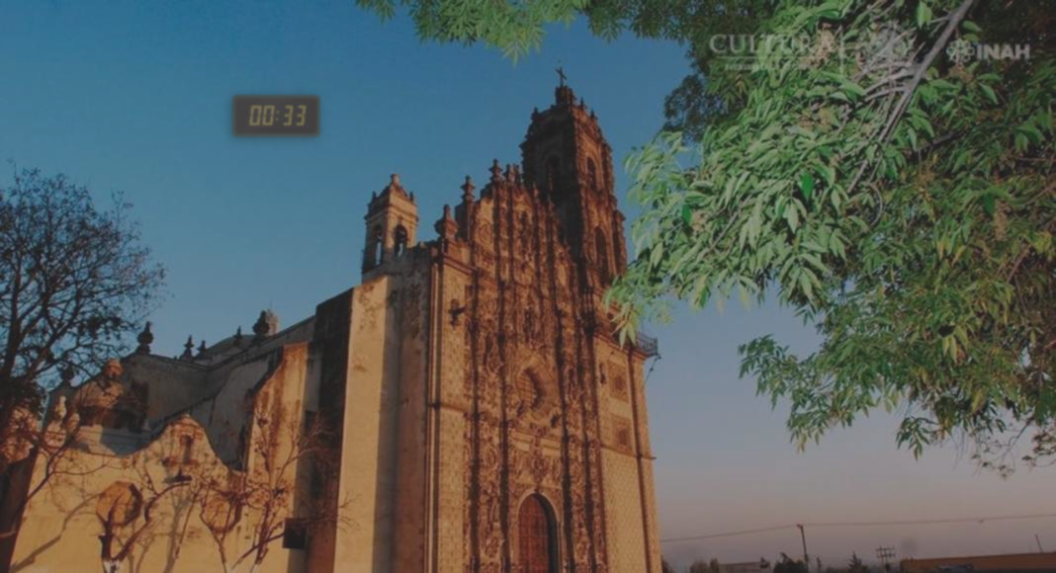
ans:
**0:33**
